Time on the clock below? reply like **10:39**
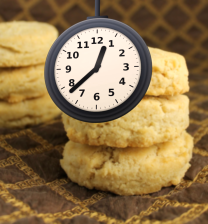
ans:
**12:38**
